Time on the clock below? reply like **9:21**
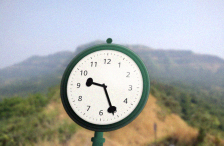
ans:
**9:26**
